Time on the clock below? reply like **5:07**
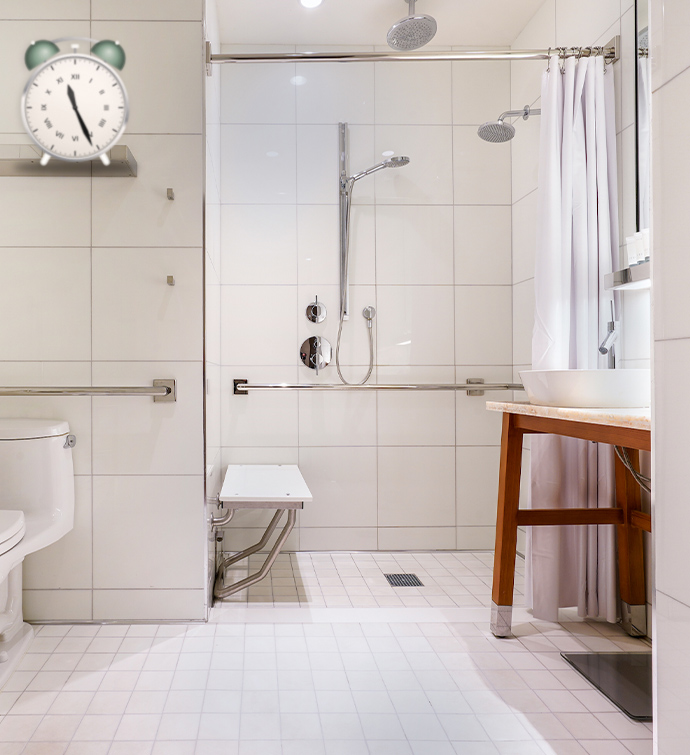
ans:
**11:26**
